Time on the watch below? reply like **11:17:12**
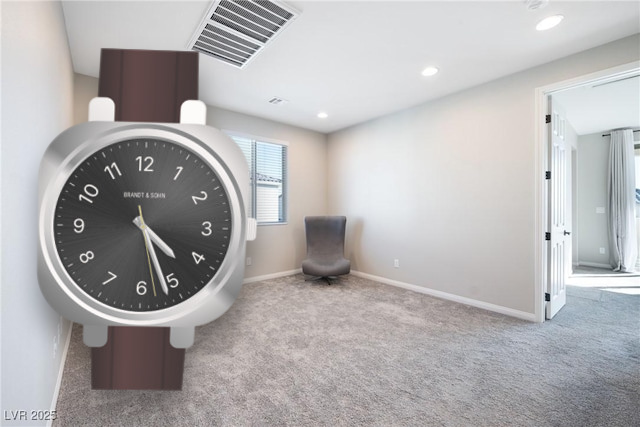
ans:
**4:26:28**
